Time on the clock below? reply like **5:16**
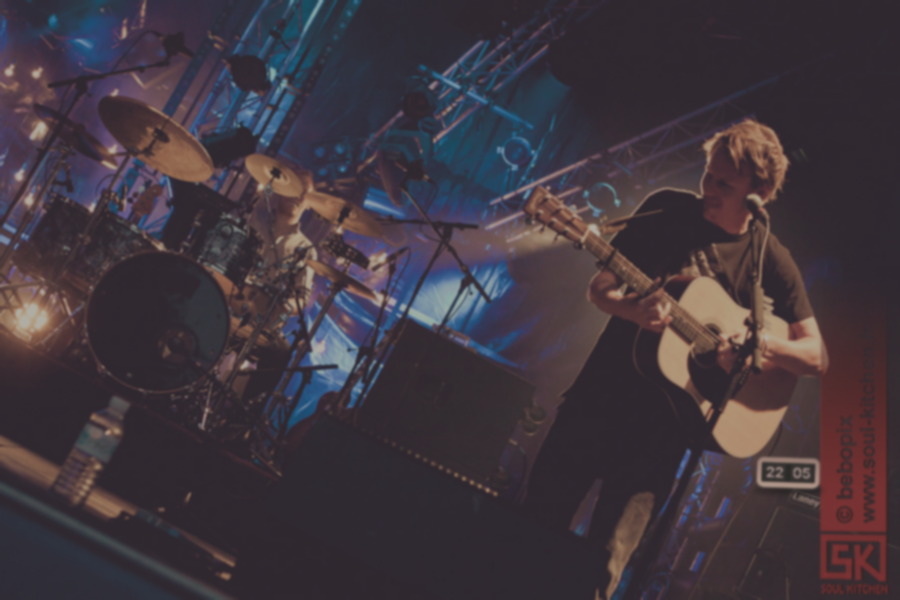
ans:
**22:05**
